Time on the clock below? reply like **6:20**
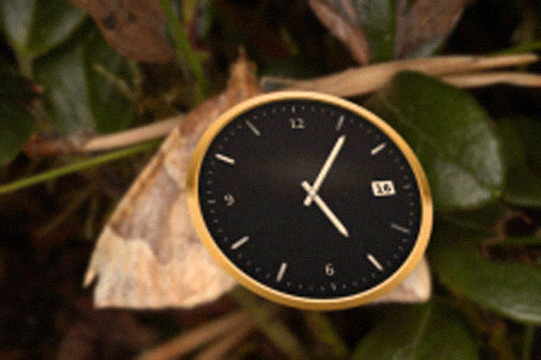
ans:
**5:06**
